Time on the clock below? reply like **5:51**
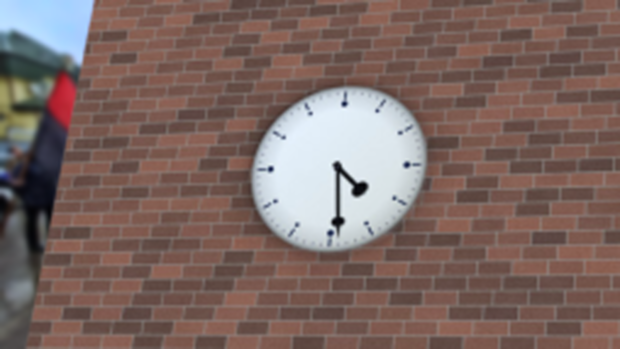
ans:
**4:29**
